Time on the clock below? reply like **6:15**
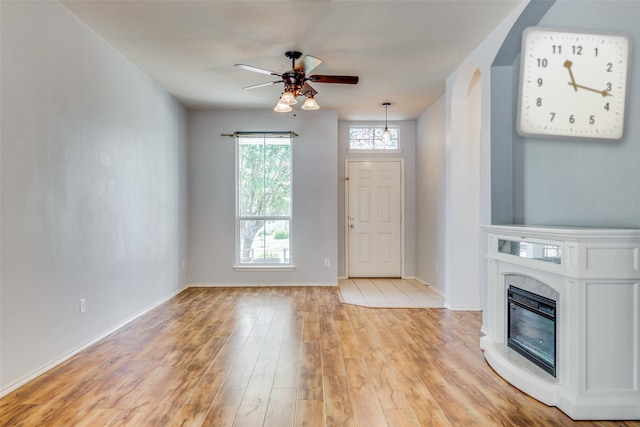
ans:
**11:17**
